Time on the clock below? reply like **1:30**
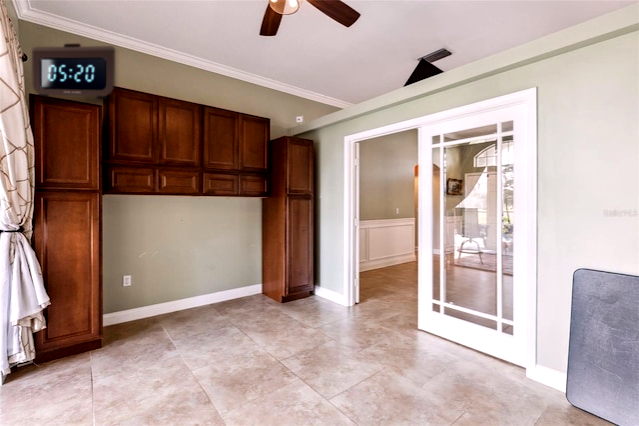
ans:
**5:20**
